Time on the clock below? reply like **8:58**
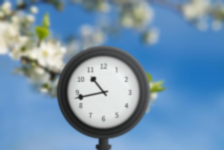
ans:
**10:43**
